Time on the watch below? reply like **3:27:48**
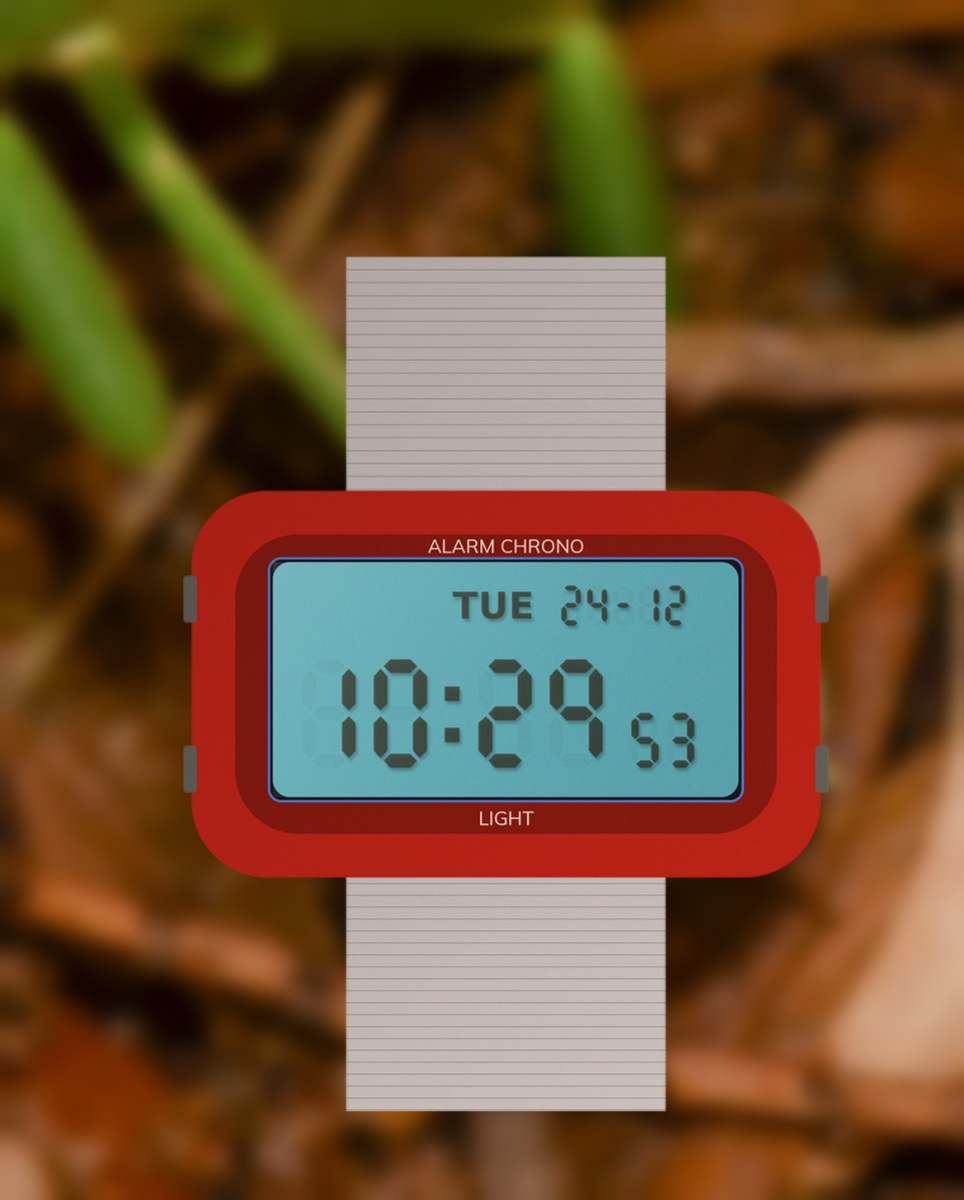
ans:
**10:29:53**
